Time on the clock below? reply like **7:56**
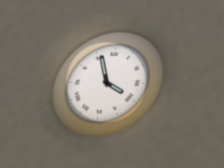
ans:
**3:56**
